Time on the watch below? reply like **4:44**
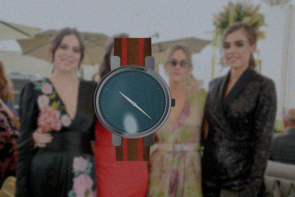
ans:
**10:22**
